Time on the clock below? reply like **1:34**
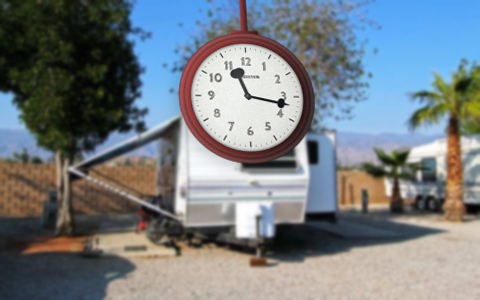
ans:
**11:17**
